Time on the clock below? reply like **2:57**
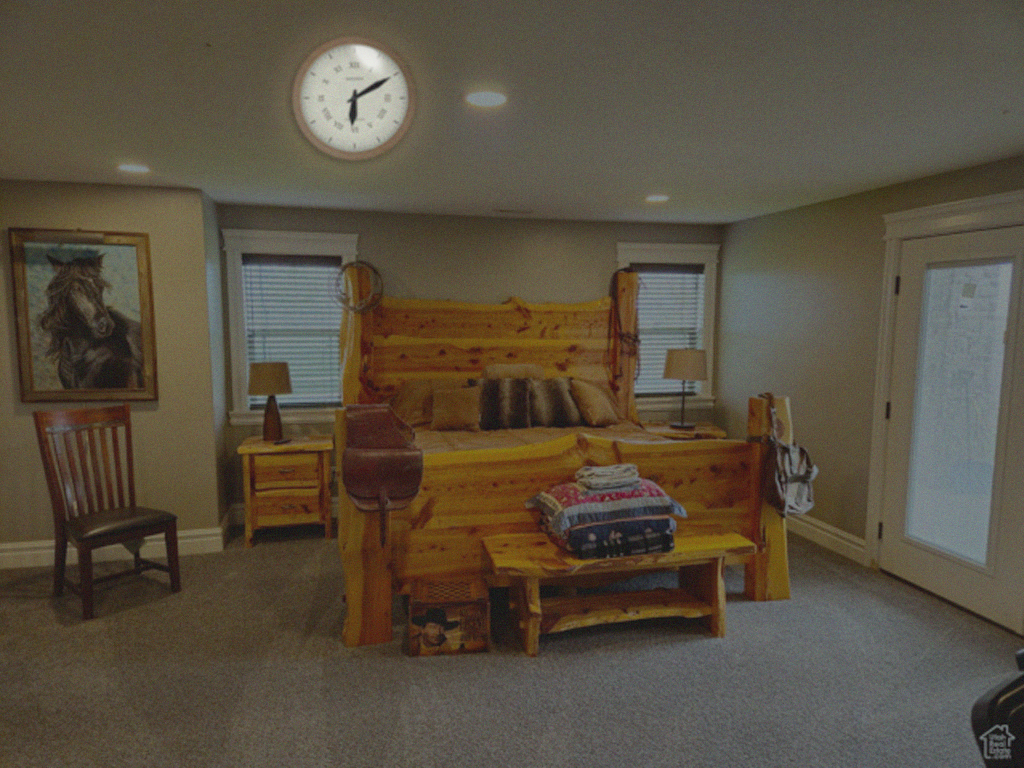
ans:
**6:10**
